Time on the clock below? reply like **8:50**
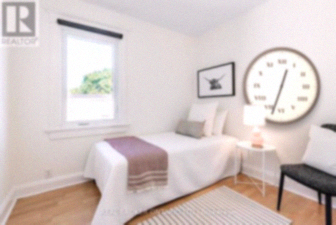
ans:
**12:33**
